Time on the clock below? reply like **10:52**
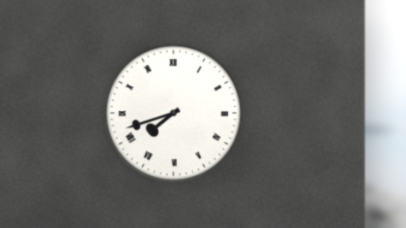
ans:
**7:42**
